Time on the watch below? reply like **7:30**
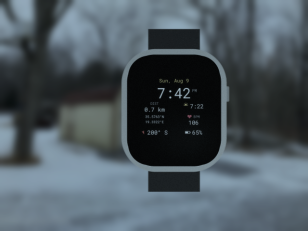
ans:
**7:42**
